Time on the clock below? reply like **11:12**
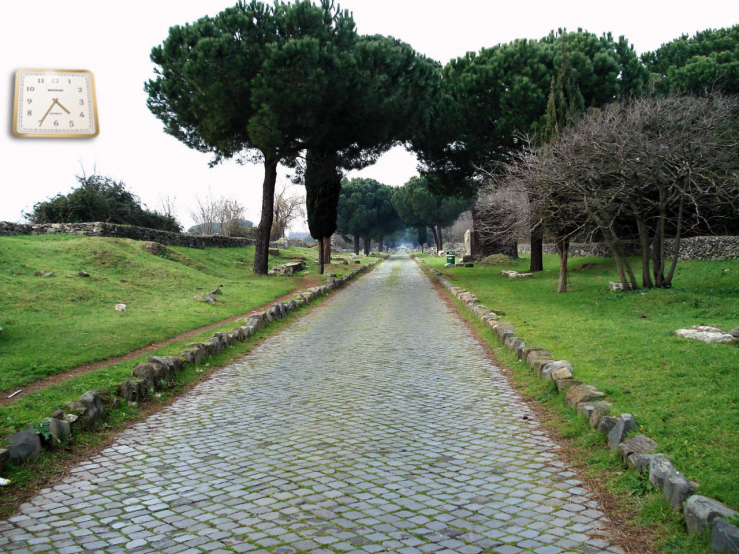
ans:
**4:35**
